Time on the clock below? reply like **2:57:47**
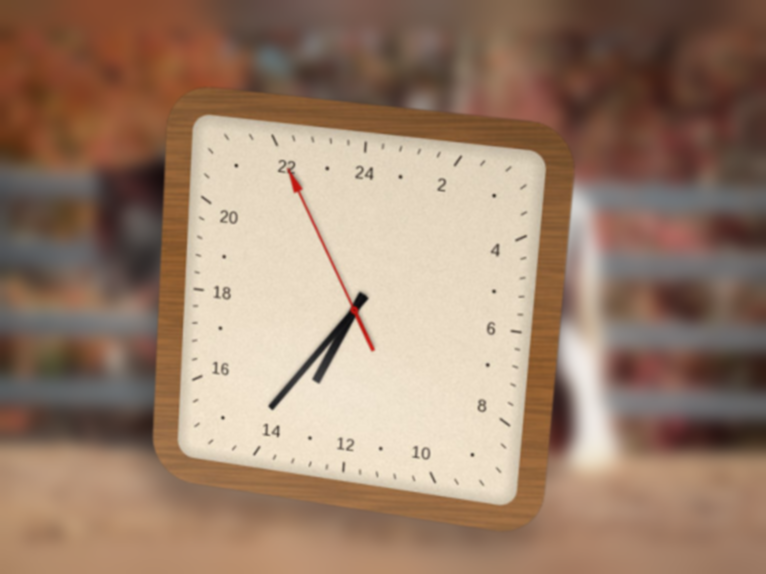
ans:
**13:35:55**
